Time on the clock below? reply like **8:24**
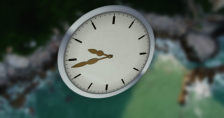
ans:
**9:43**
